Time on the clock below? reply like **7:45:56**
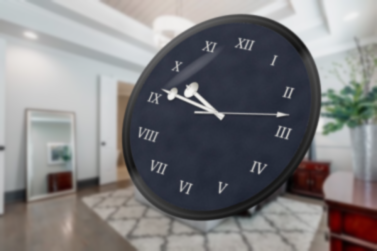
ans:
**9:46:13**
